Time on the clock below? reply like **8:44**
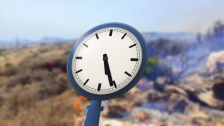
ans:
**5:26**
